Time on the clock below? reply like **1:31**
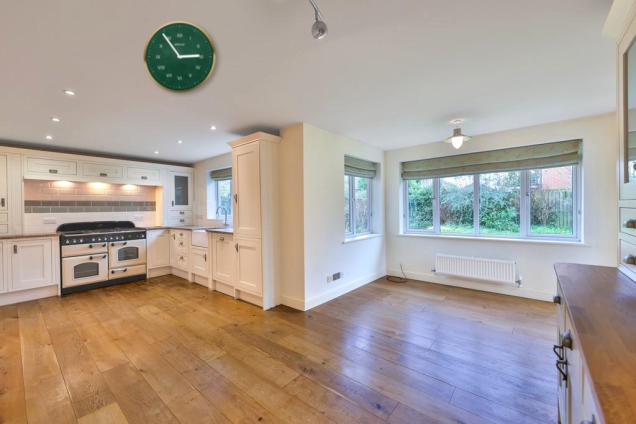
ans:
**2:54**
